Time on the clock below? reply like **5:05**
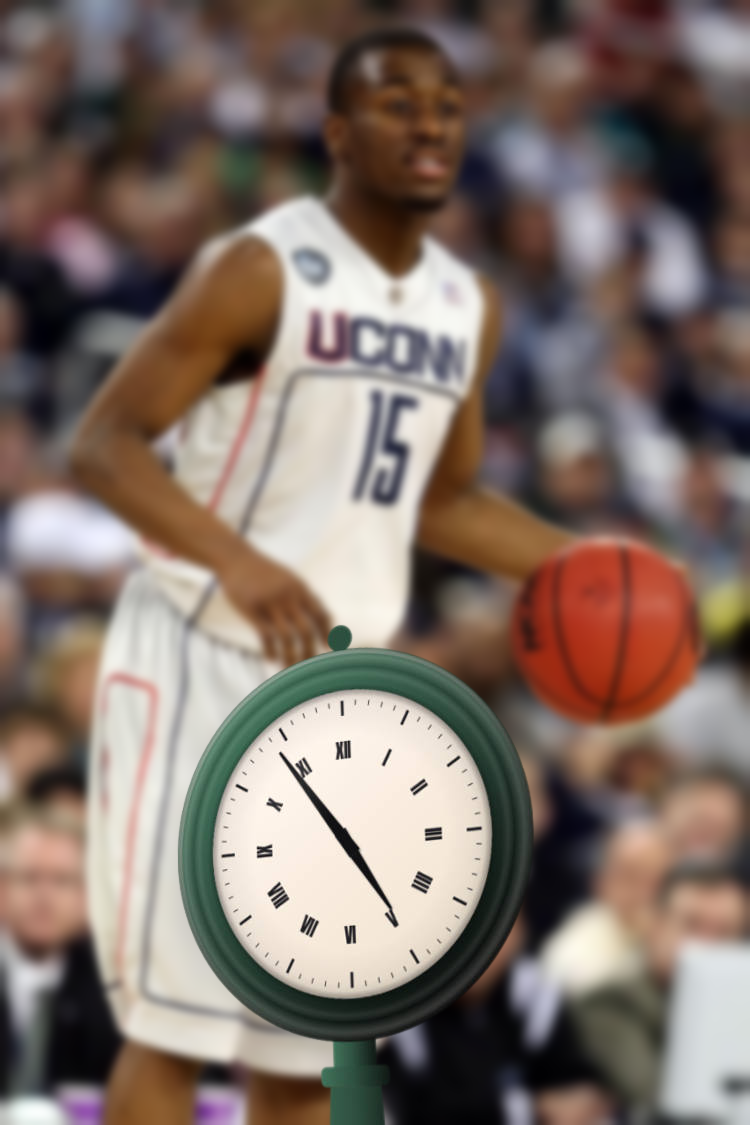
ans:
**4:54**
